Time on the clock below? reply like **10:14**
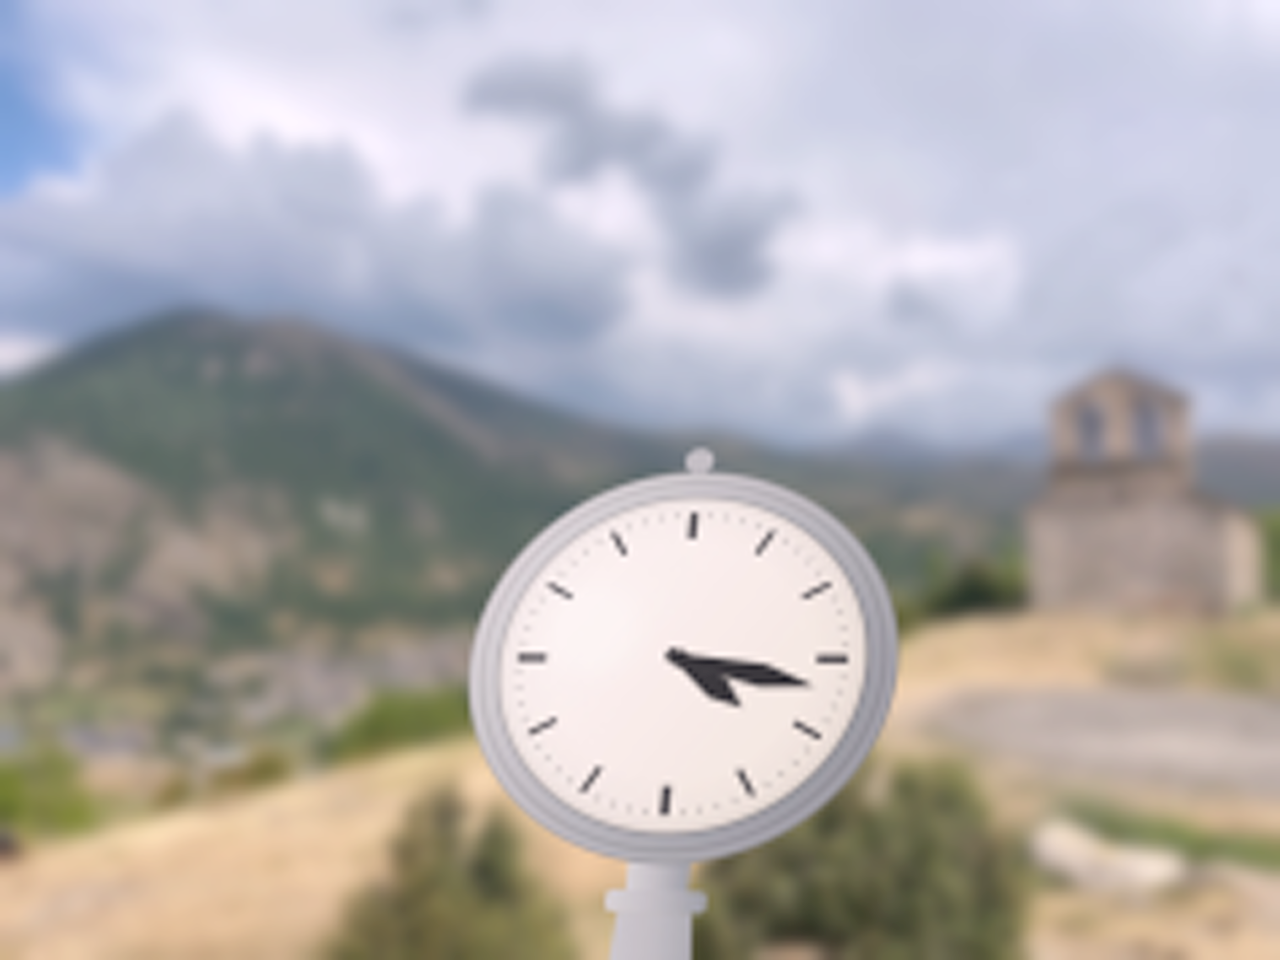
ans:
**4:17**
